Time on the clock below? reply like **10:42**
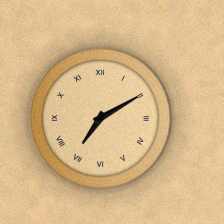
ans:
**7:10**
